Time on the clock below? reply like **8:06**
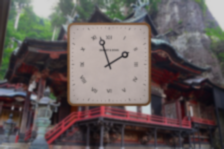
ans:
**1:57**
